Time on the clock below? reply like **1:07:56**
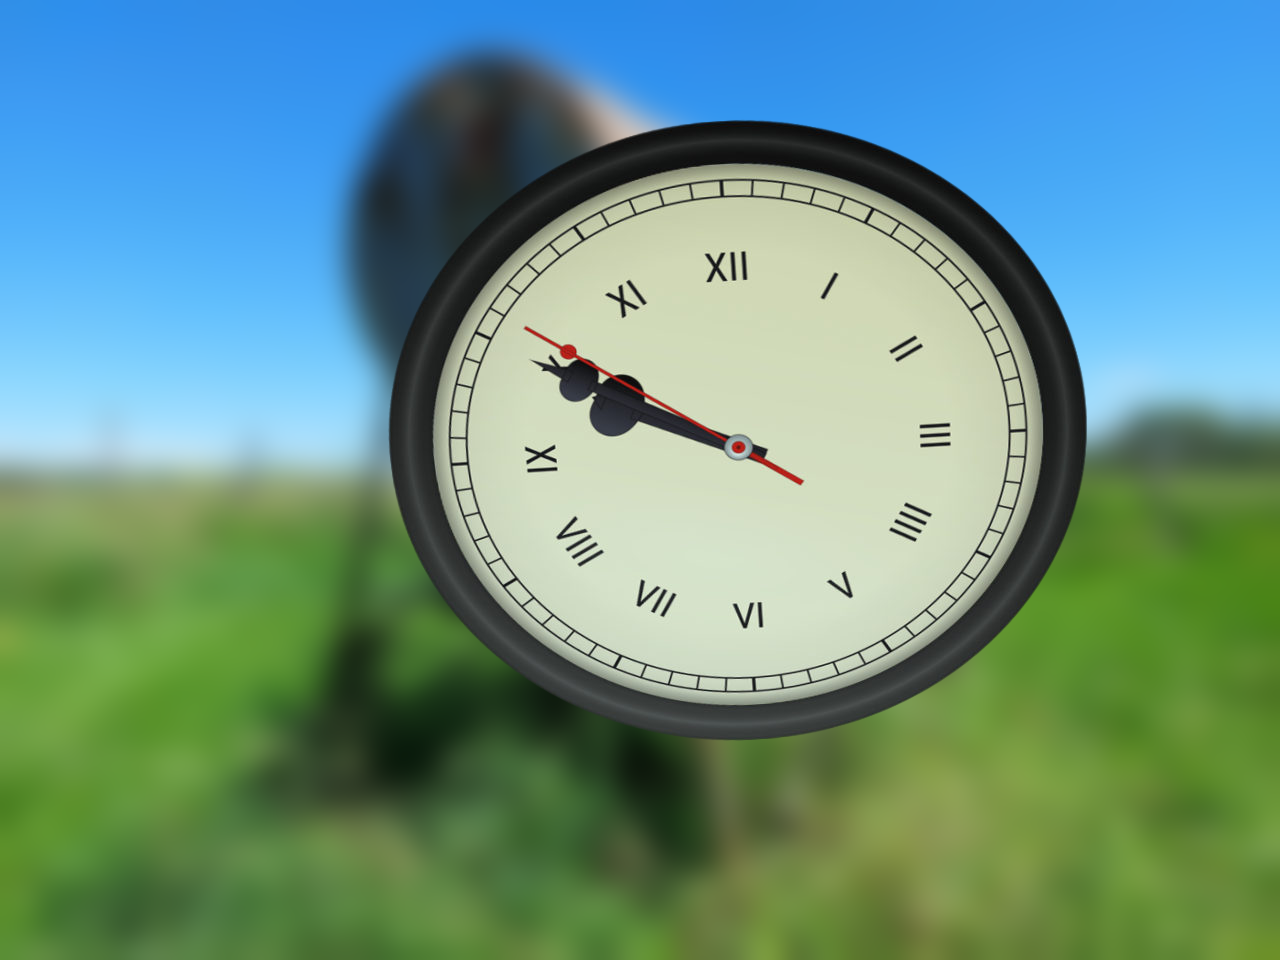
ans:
**9:49:51**
